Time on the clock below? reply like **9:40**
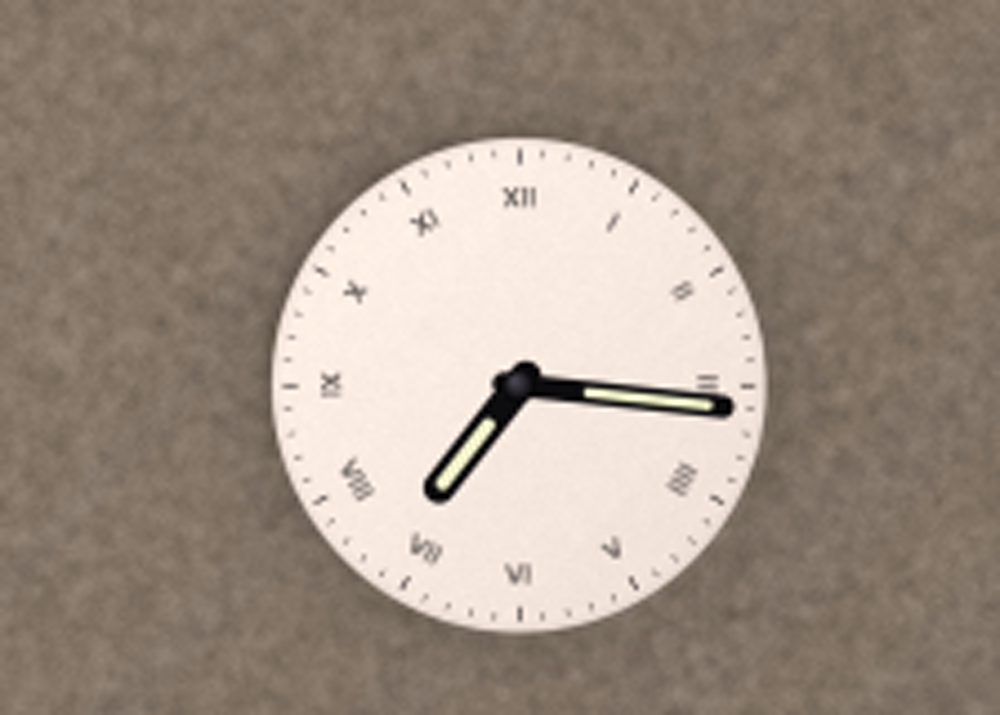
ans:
**7:16**
